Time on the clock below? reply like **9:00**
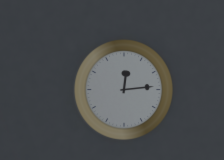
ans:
**12:14**
